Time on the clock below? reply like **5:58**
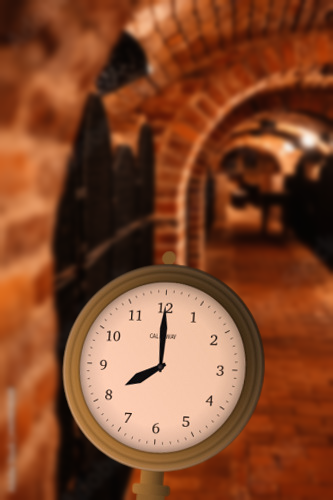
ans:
**8:00**
